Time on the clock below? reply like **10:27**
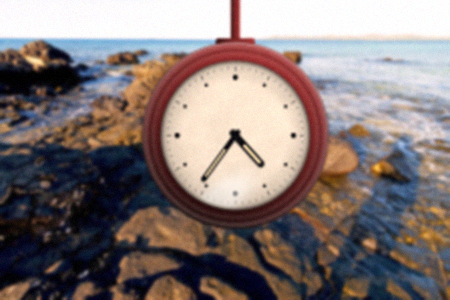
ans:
**4:36**
